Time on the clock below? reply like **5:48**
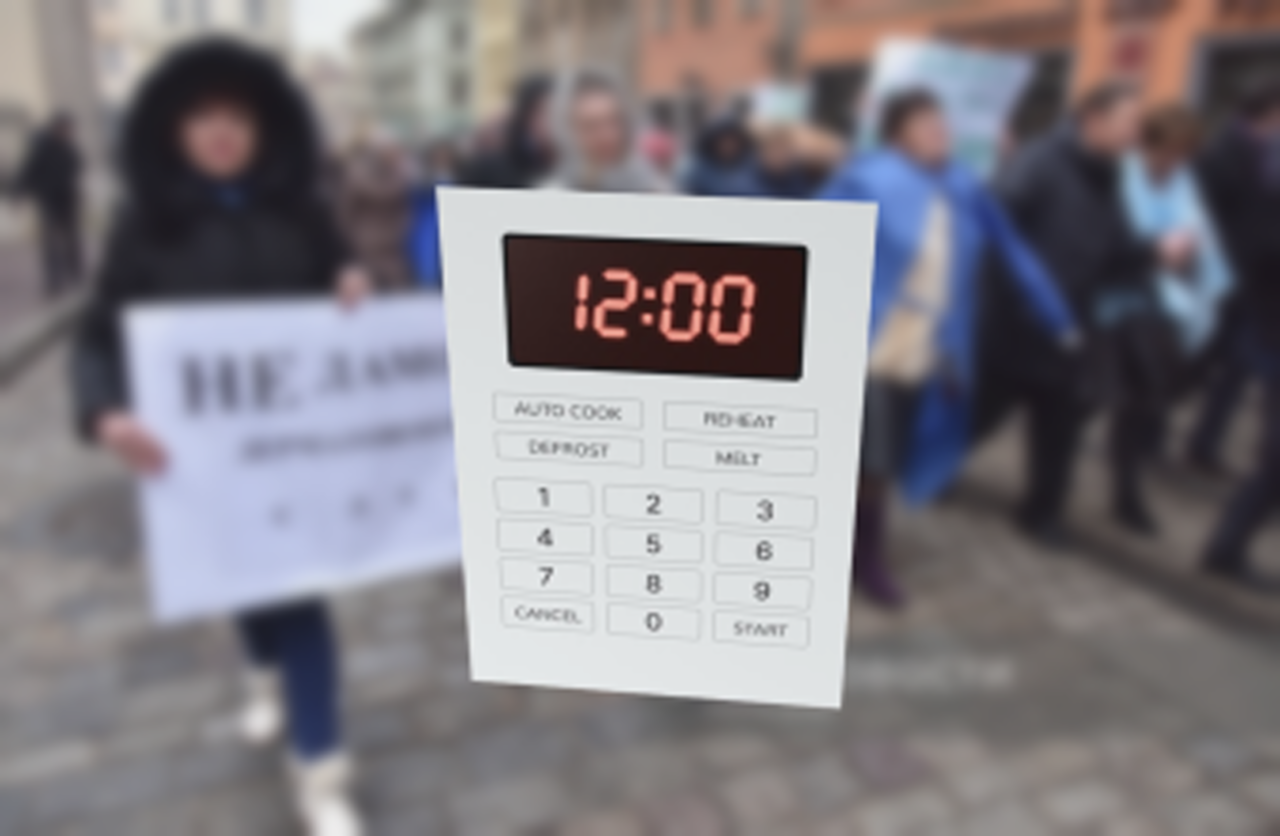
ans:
**12:00**
